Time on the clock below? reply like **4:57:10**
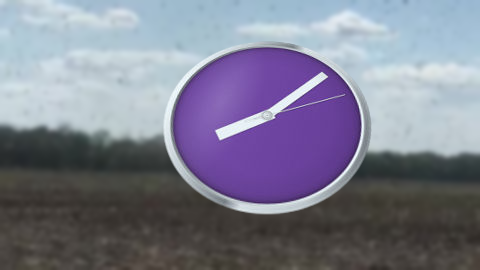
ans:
**8:08:12**
